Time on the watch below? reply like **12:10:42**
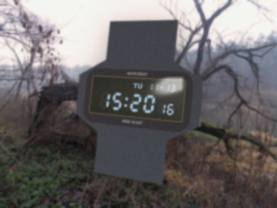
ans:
**15:20:16**
